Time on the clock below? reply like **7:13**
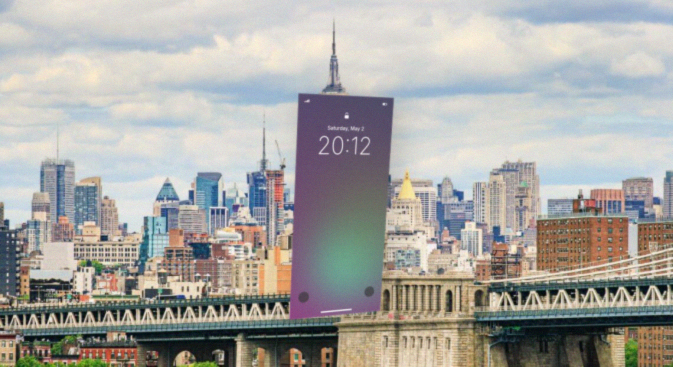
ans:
**20:12**
